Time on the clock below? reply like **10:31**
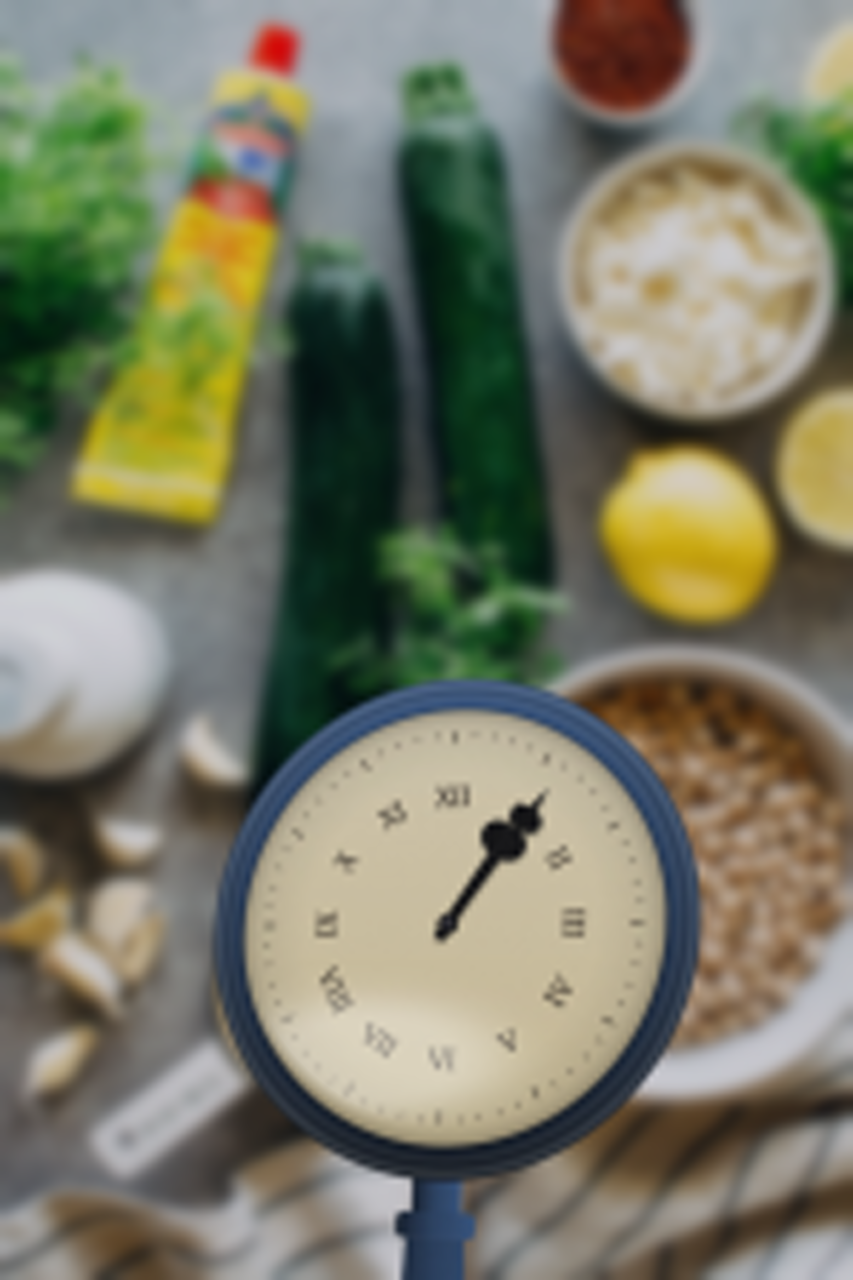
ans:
**1:06**
